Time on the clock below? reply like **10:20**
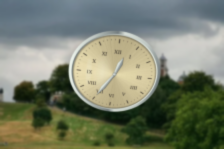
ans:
**12:35**
